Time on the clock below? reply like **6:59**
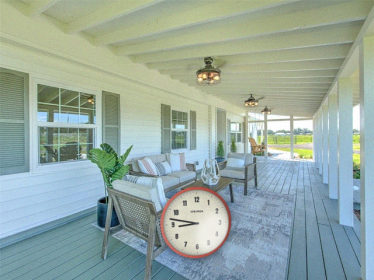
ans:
**8:47**
